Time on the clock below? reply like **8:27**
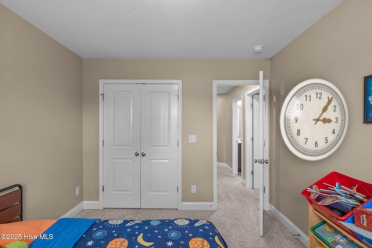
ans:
**3:06**
